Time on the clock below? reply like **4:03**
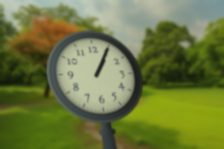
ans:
**1:05**
